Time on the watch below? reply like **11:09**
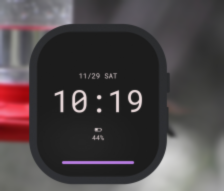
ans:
**10:19**
